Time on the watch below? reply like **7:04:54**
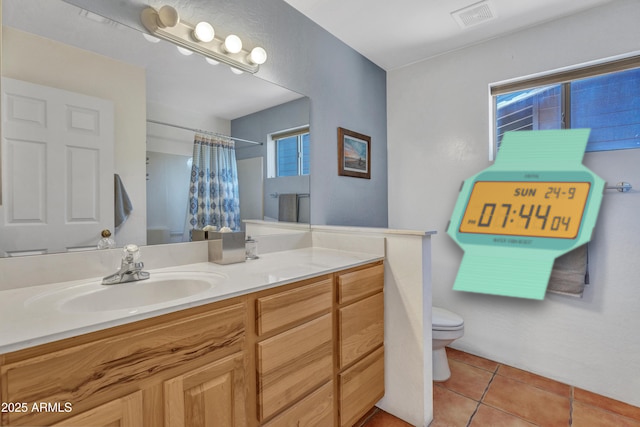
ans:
**7:44:04**
